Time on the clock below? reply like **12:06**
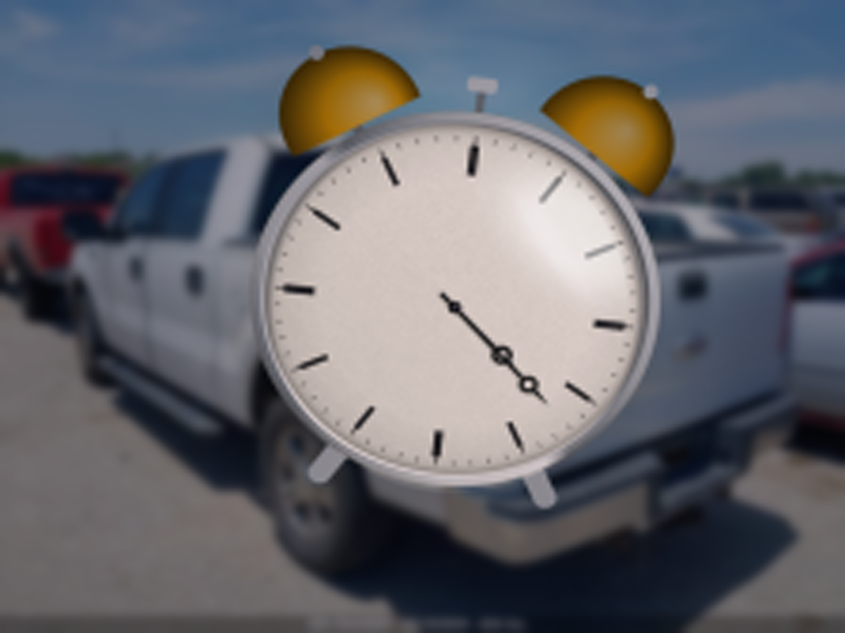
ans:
**4:22**
